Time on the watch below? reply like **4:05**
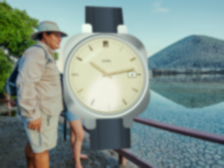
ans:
**10:13**
